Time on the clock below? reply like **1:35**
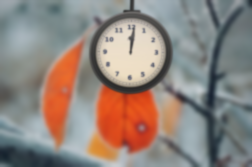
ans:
**12:01**
